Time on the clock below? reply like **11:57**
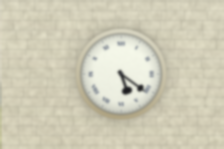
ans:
**5:21**
